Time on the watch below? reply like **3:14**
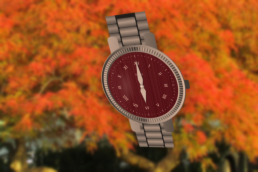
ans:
**6:00**
